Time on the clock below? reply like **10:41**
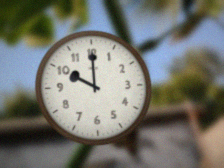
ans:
**10:00**
